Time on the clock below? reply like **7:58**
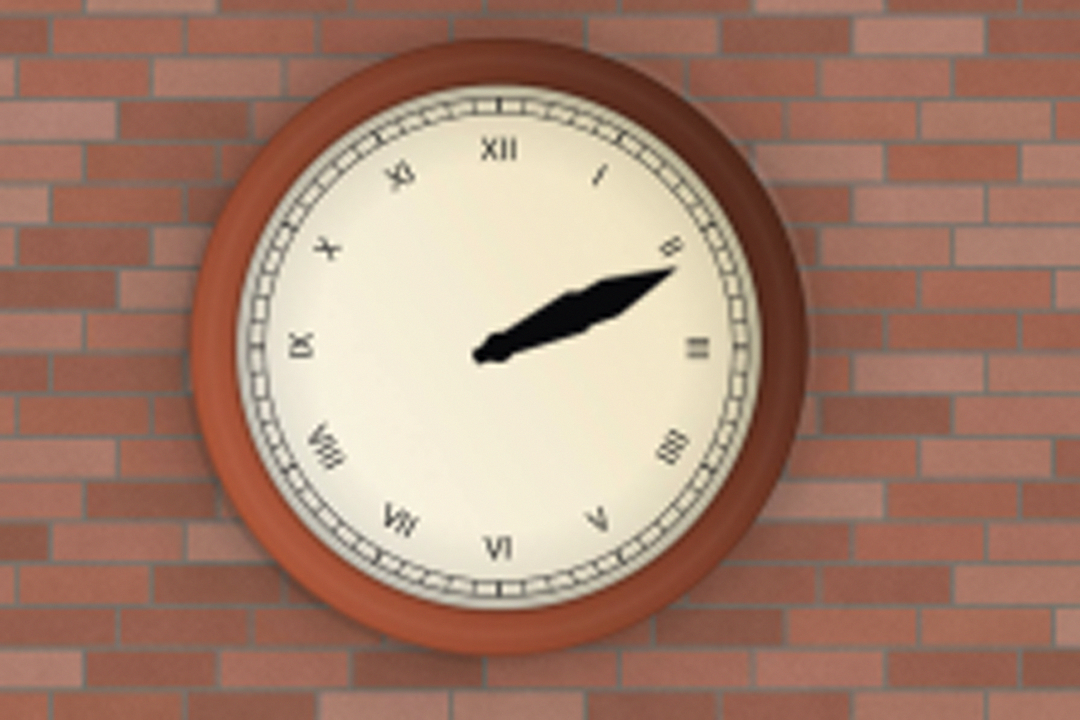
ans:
**2:11**
